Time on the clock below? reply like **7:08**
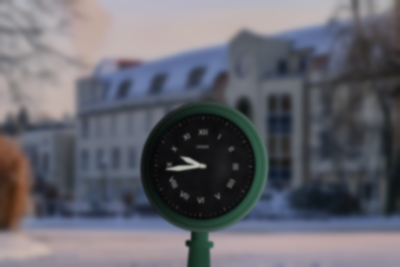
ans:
**9:44**
